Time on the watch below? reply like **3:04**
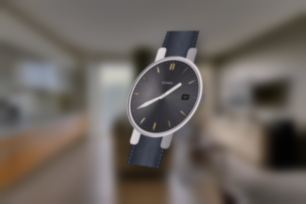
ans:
**1:40**
